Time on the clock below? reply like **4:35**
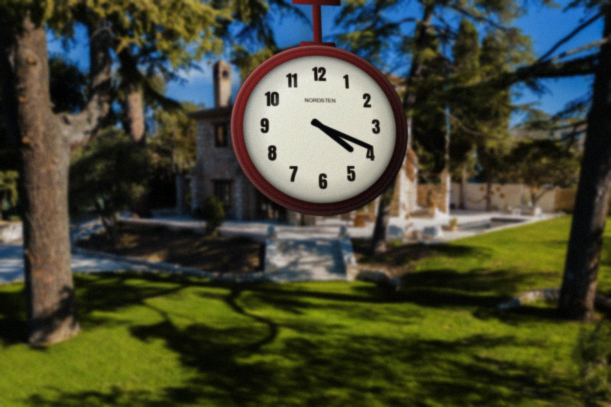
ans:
**4:19**
